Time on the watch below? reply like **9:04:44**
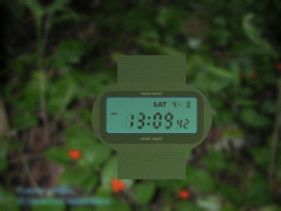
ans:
**13:09:42**
